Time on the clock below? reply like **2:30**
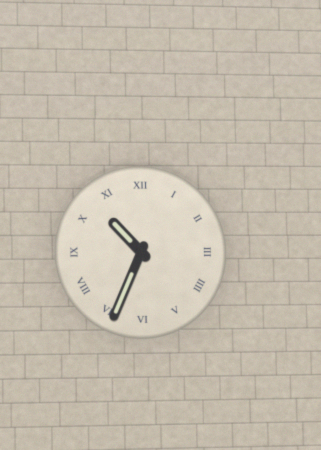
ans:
**10:34**
